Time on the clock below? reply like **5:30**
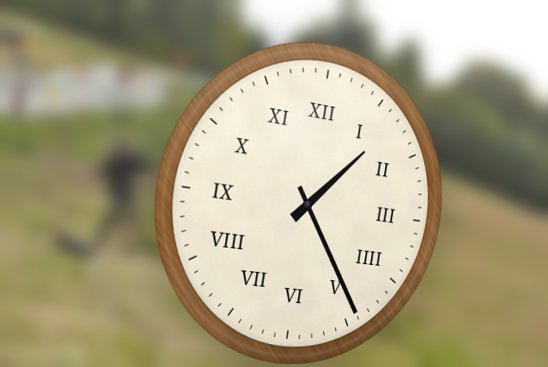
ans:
**1:24**
